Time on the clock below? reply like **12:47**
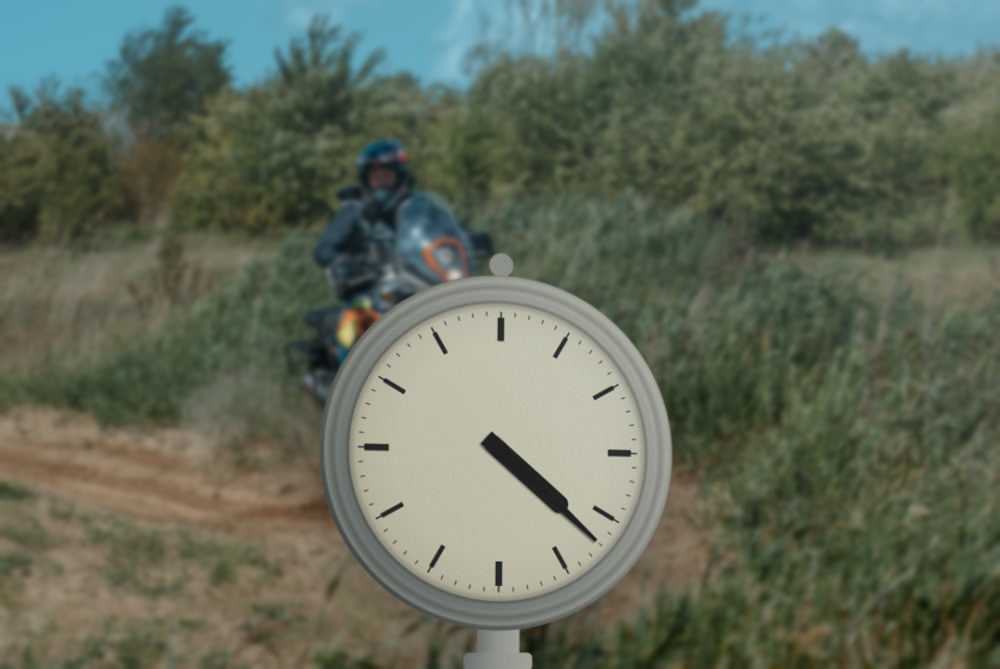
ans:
**4:22**
